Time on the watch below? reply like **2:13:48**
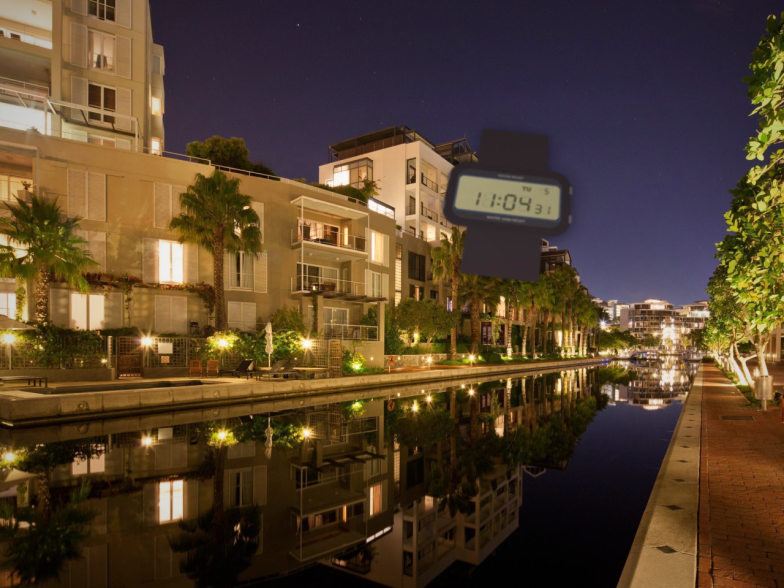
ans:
**11:04:31**
